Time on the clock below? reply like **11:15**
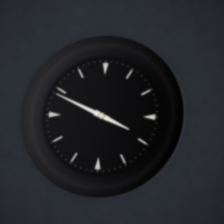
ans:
**3:49**
